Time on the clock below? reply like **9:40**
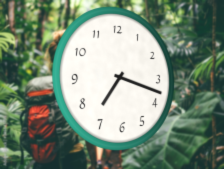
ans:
**7:18**
